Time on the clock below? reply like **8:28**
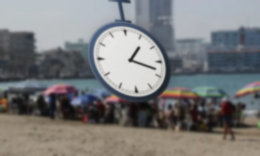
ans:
**1:18**
